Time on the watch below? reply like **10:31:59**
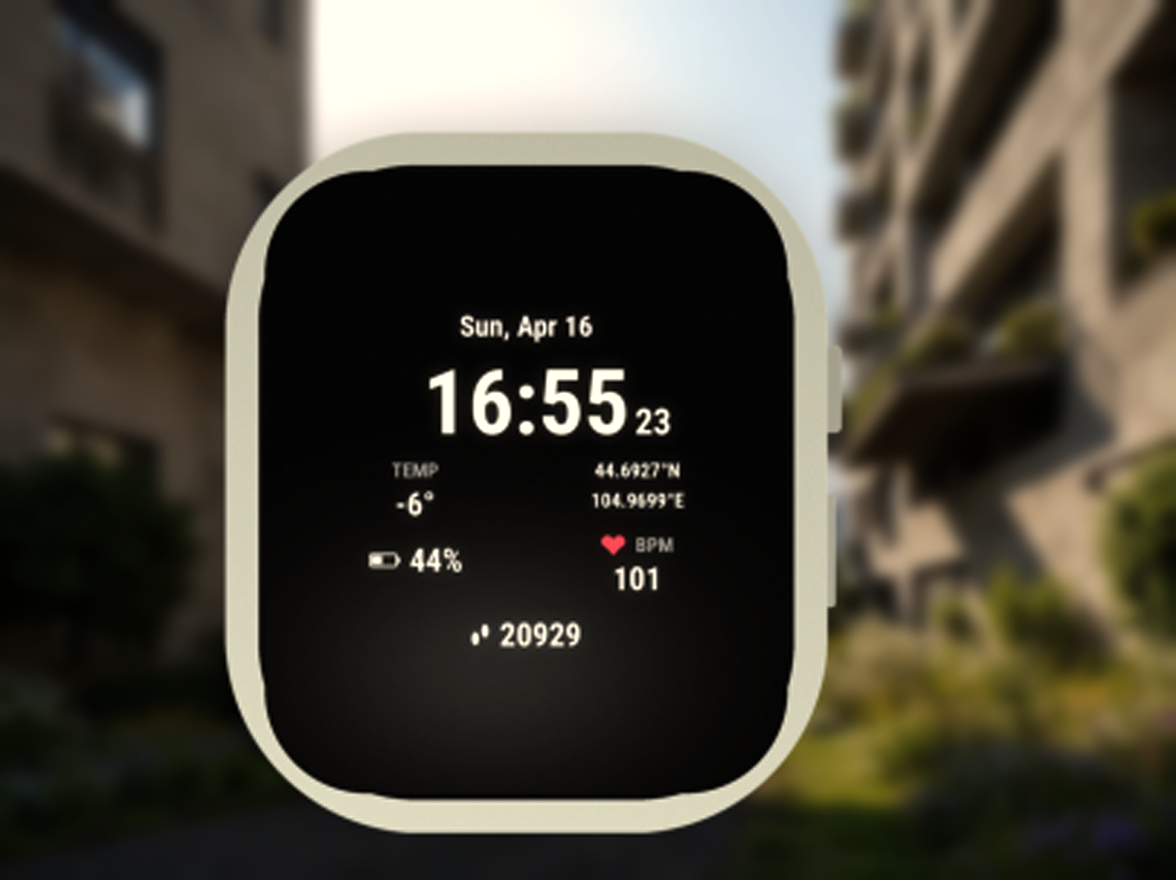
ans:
**16:55:23**
